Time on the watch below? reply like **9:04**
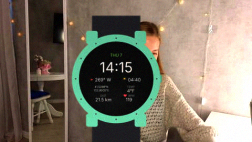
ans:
**14:15**
